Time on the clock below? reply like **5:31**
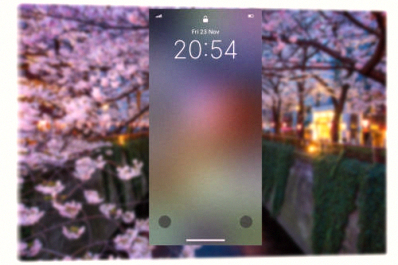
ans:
**20:54**
